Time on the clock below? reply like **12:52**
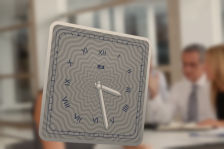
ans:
**3:27**
